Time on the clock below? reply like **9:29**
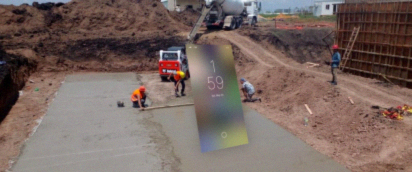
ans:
**1:59**
